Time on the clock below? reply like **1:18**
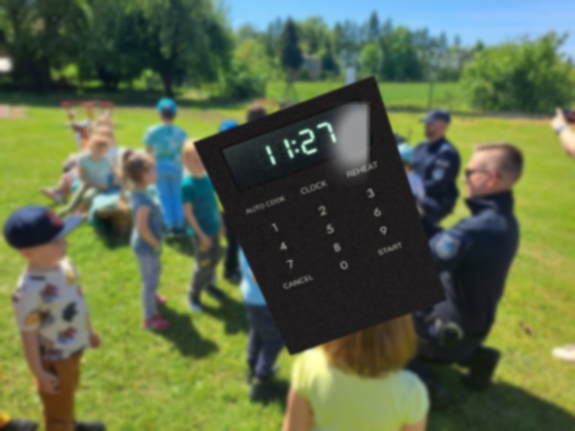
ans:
**11:27**
